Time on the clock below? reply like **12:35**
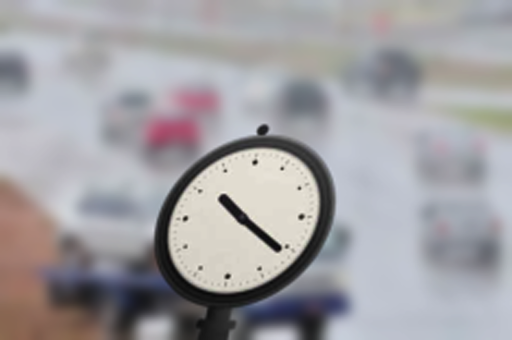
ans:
**10:21**
